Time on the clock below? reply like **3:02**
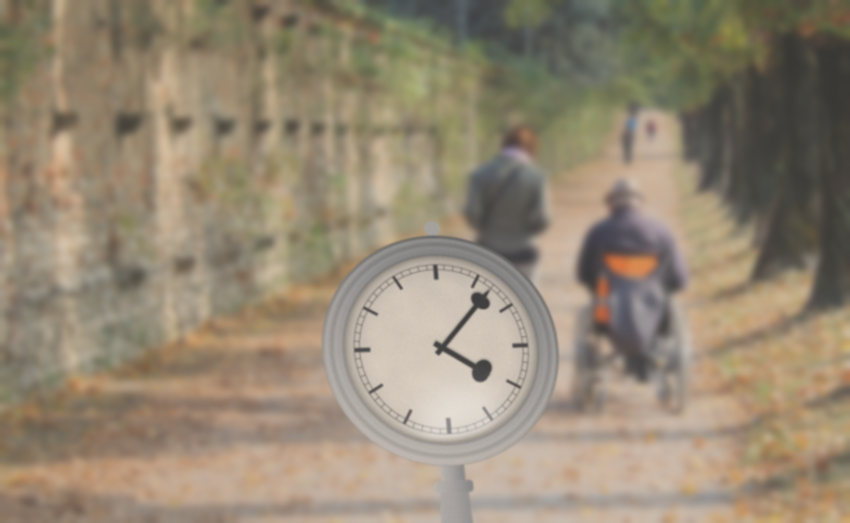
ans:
**4:07**
